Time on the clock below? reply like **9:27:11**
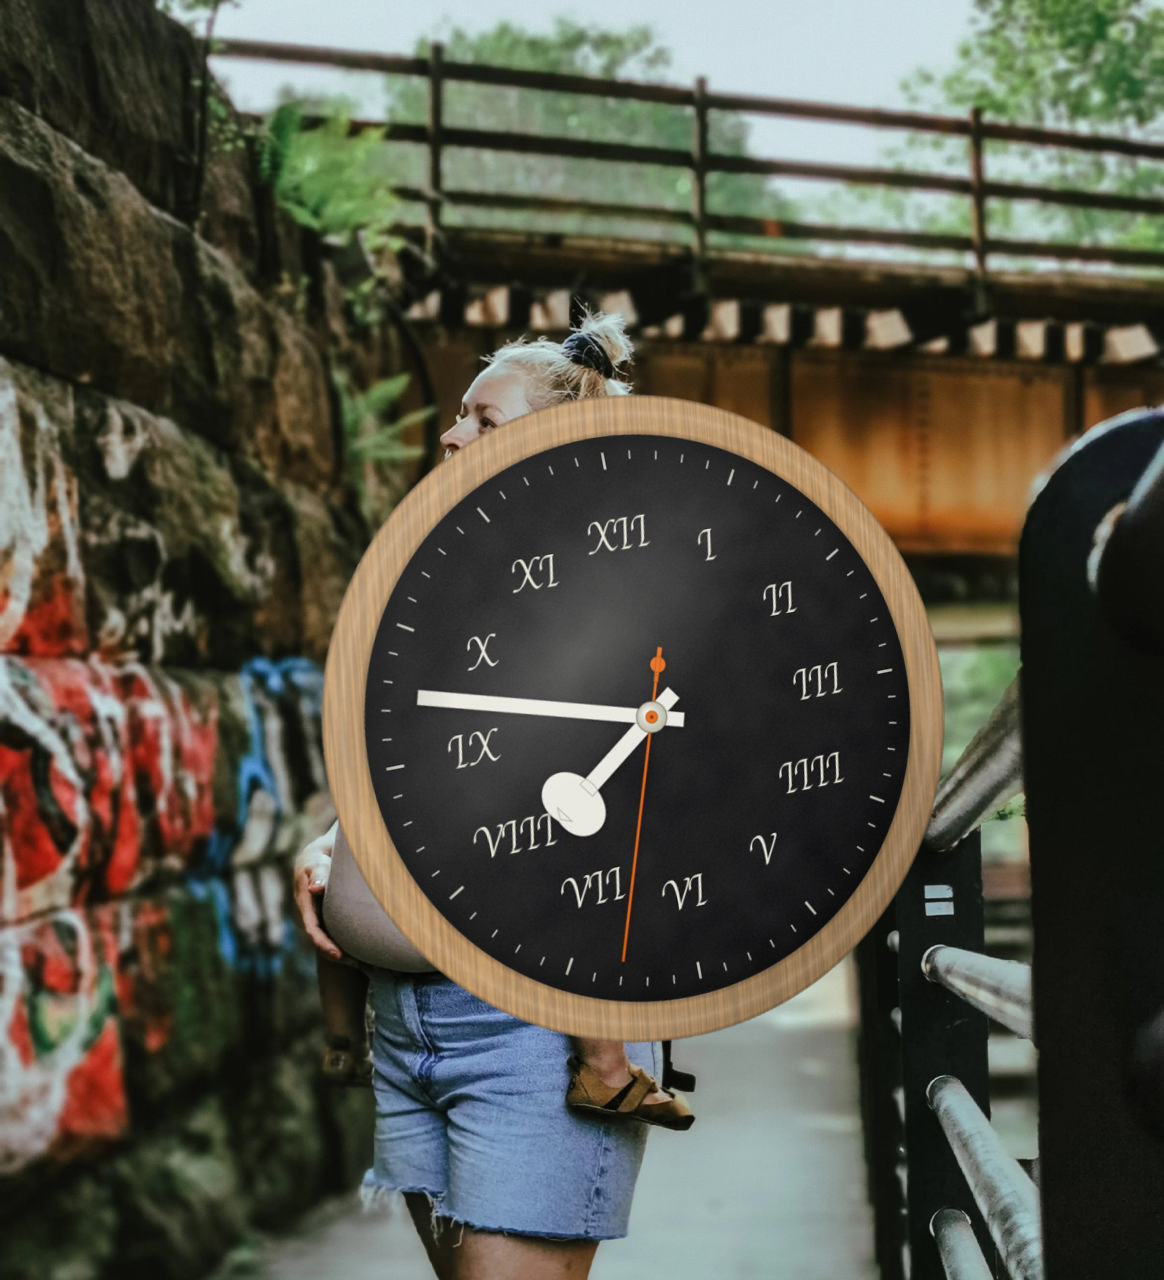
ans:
**7:47:33**
